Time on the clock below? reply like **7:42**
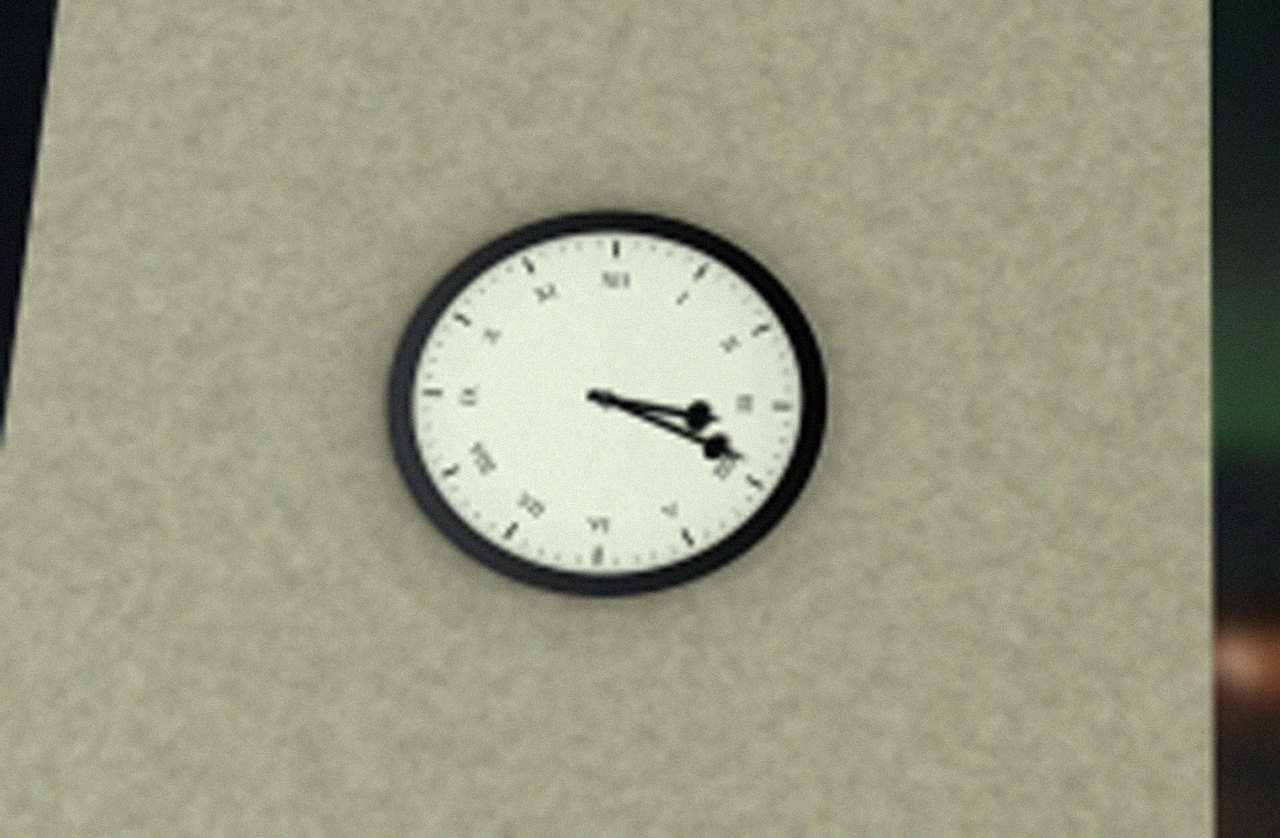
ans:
**3:19**
